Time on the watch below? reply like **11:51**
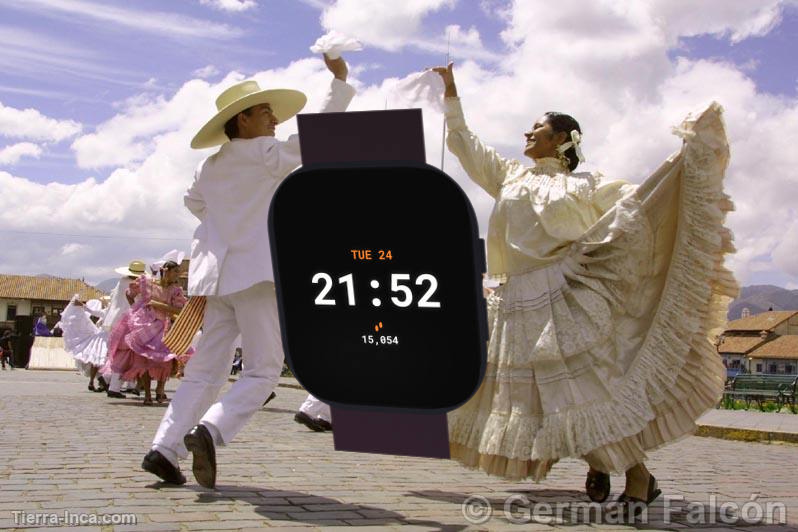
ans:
**21:52**
